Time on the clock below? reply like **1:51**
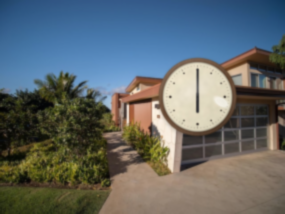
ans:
**6:00**
